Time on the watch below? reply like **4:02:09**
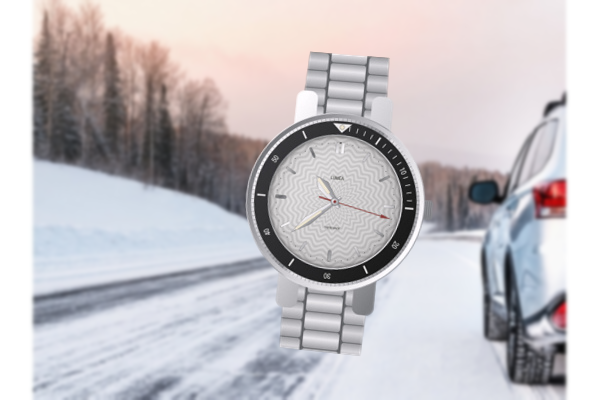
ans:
**10:38:17**
